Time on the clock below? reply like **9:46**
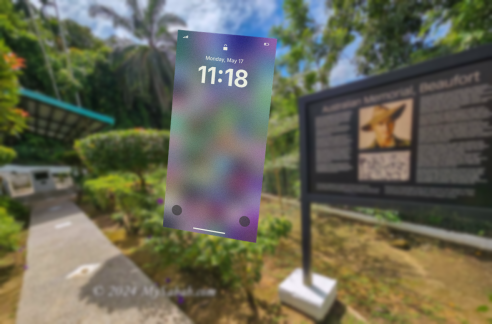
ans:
**11:18**
